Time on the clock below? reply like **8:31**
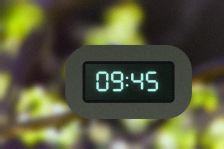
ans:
**9:45**
